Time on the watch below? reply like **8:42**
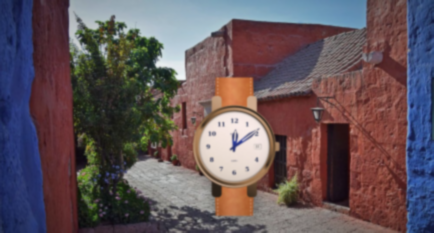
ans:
**12:09**
